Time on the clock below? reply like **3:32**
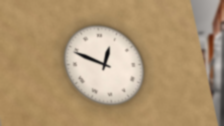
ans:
**12:49**
